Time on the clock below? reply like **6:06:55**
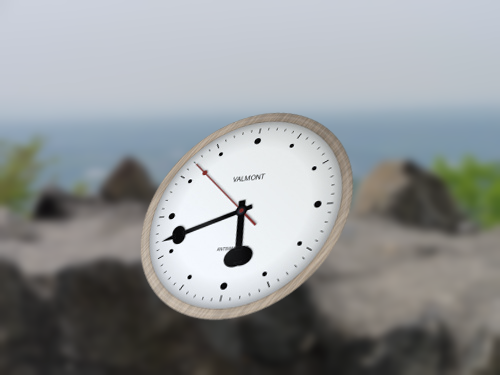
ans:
**5:41:52**
